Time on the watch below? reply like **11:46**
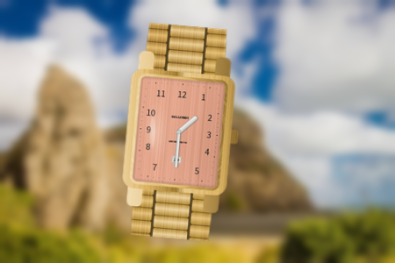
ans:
**1:30**
